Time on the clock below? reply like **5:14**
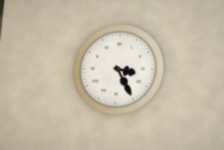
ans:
**3:25**
